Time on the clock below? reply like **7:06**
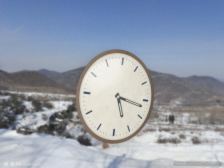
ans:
**5:17**
